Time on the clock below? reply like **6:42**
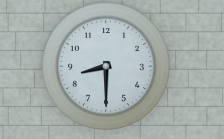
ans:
**8:30**
